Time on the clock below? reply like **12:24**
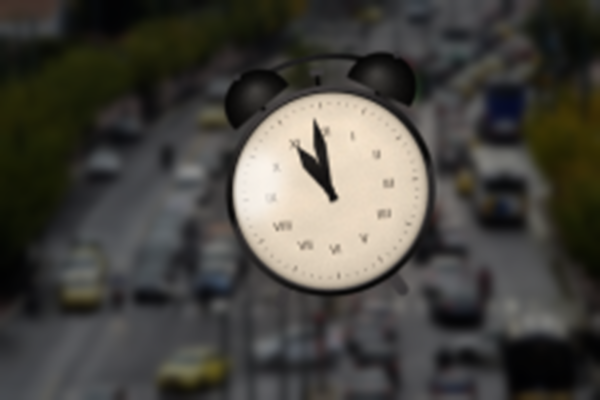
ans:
**10:59**
